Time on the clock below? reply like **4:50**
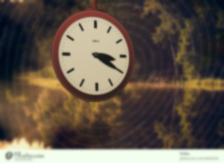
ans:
**3:20**
